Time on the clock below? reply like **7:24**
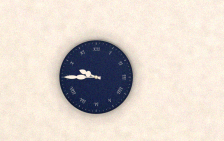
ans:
**9:45**
